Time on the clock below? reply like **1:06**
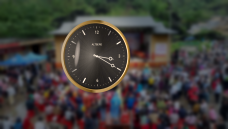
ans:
**3:20**
